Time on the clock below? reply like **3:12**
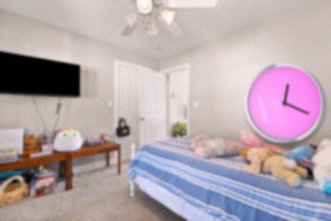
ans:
**12:19**
